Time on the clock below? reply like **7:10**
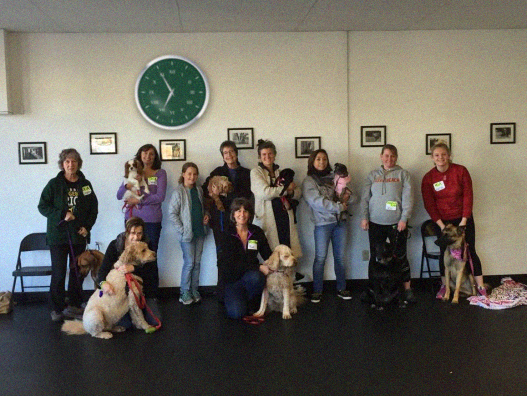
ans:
**6:55**
